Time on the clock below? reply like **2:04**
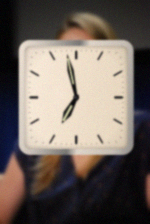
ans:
**6:58**
